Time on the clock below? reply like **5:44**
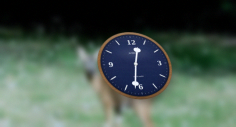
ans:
**12:32**
